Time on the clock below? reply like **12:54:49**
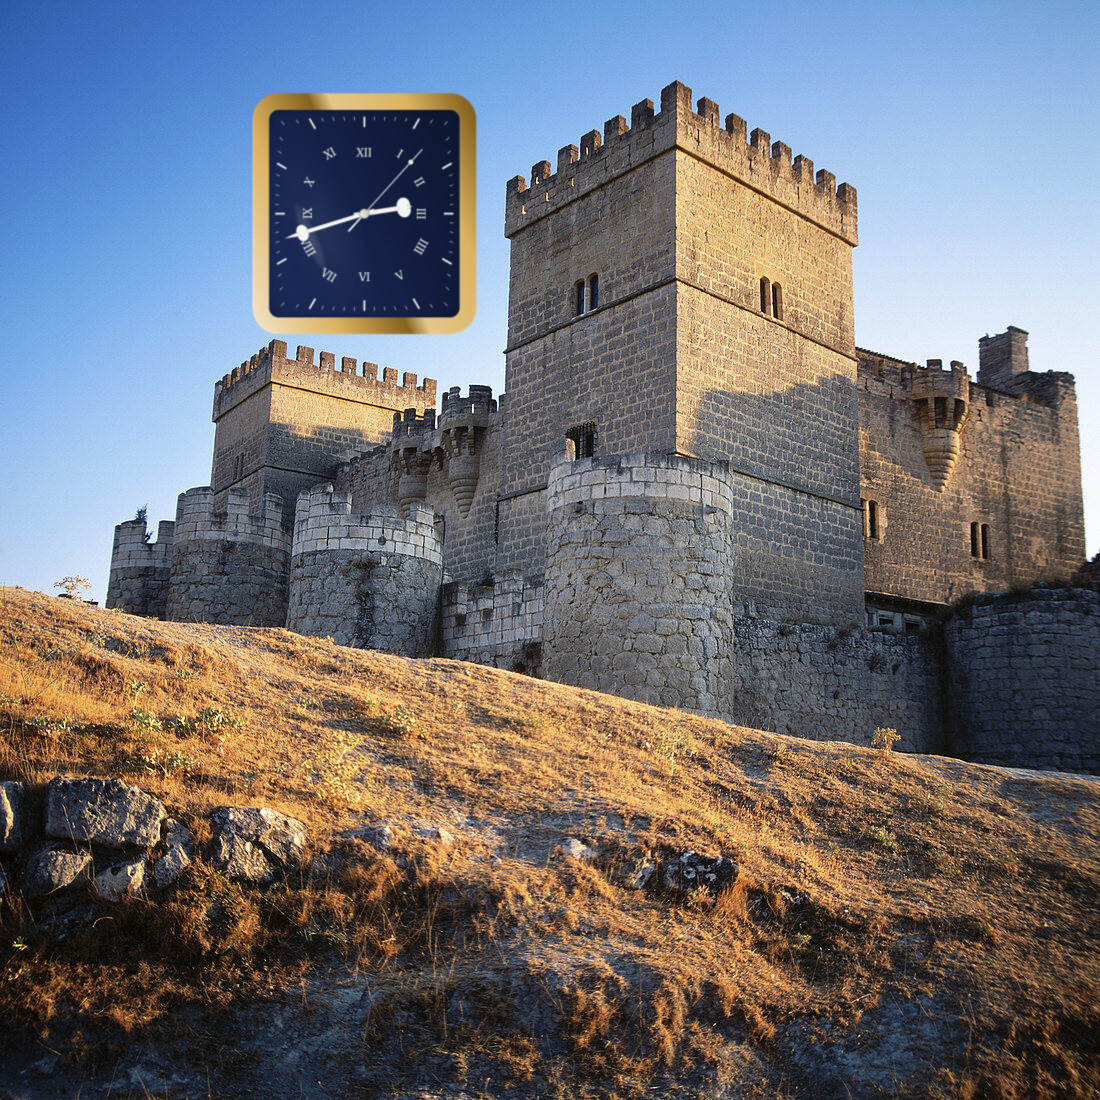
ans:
**2:42:07**
